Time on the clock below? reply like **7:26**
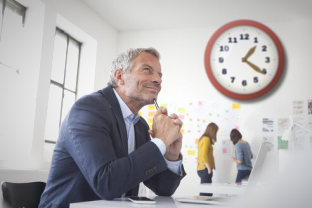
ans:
**1:21**
